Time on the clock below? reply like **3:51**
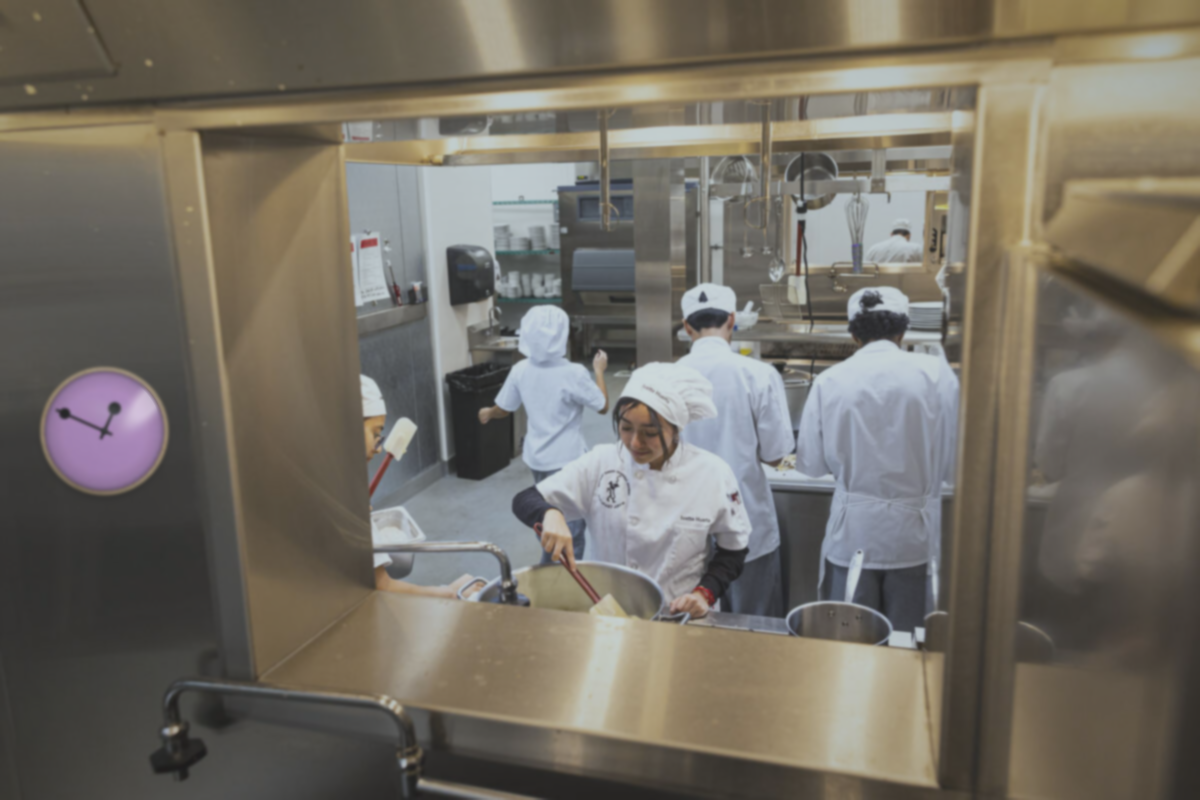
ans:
**12:49**
